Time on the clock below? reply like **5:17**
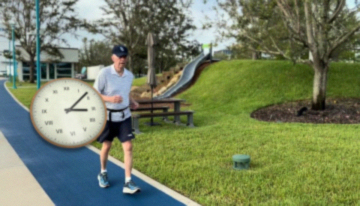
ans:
**3:08**
